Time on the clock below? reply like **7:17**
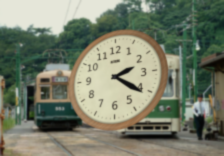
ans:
**2:21**
